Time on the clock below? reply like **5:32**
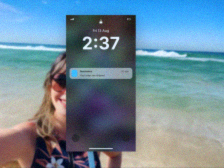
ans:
**2:37**
